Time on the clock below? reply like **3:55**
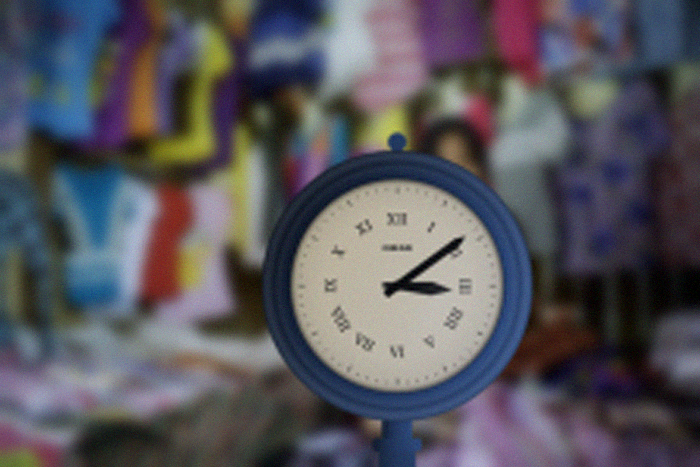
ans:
**3:09**
